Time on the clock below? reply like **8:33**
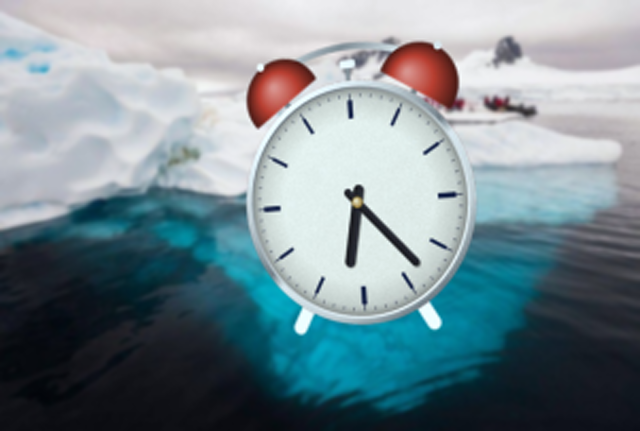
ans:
**6:23**
